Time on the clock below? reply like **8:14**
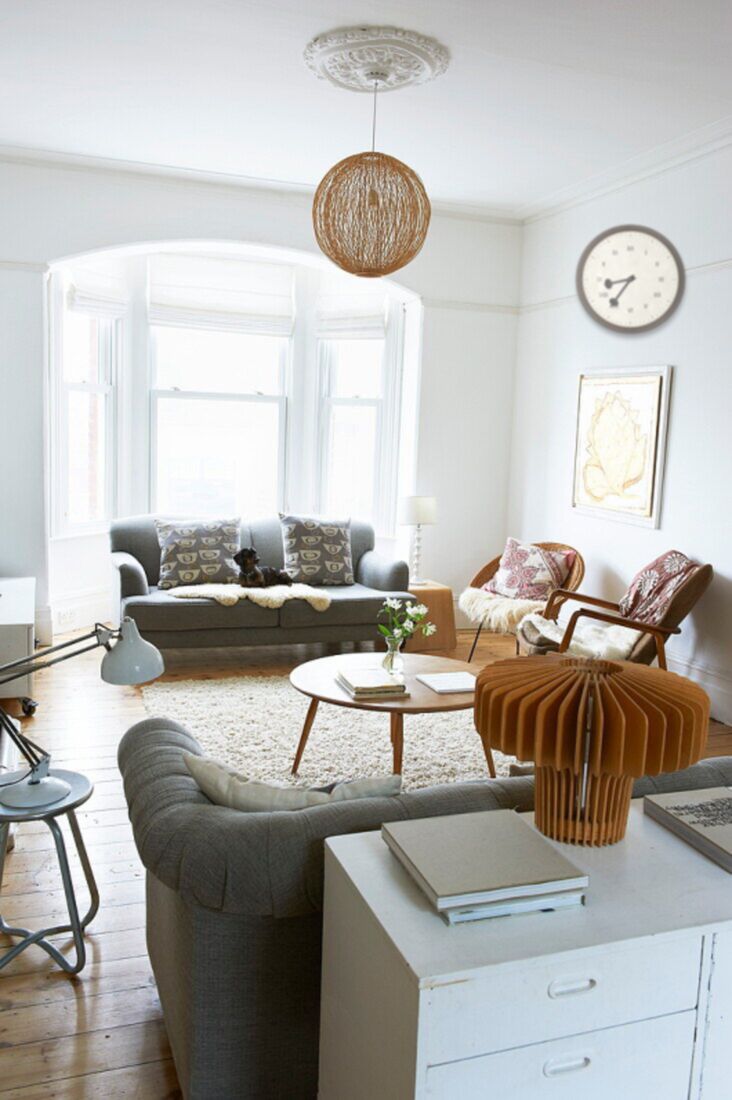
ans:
**8:36**
